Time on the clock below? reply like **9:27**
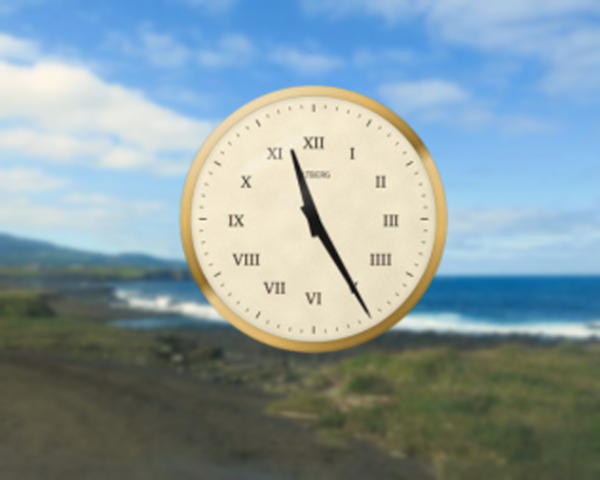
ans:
**11:25**
